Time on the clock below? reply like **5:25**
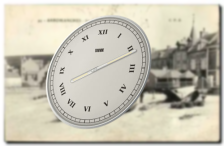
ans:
**8:11**
